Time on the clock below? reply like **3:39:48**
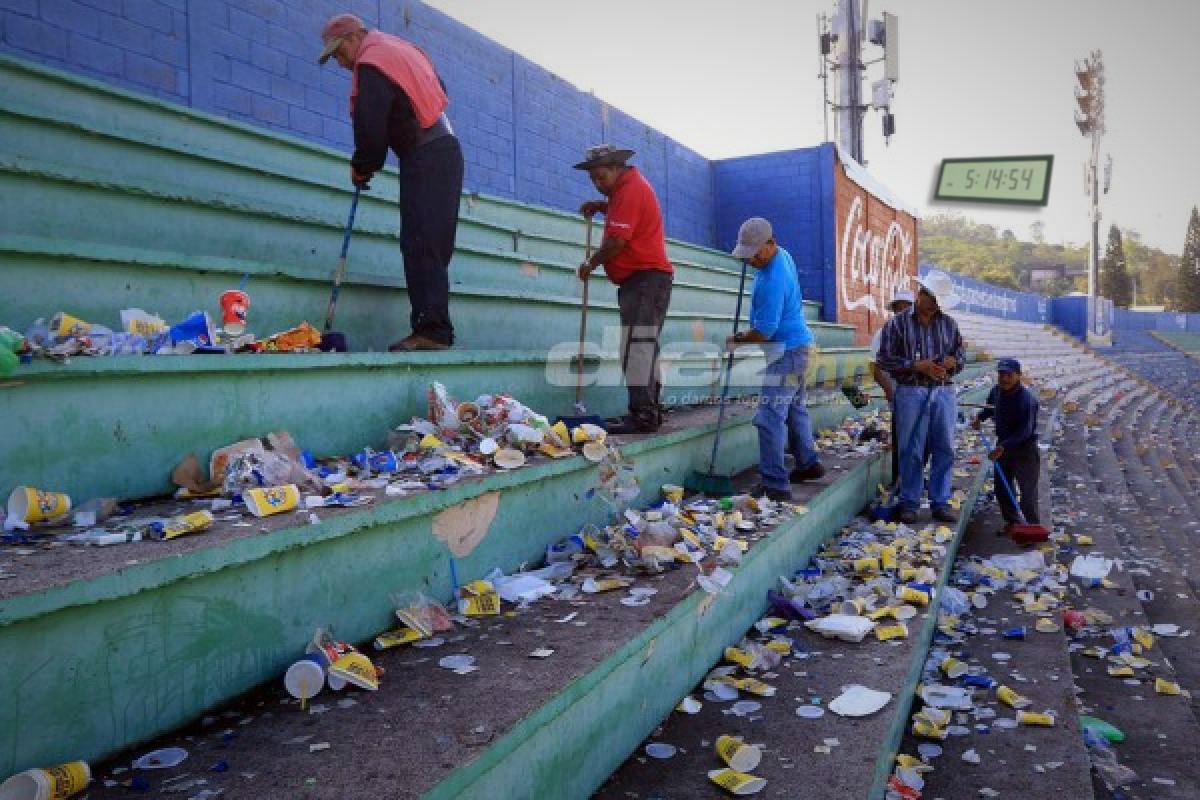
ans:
**5:14:54**
